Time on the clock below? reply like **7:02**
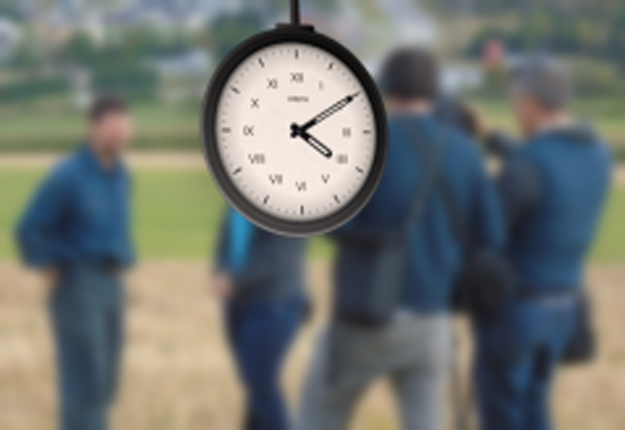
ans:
**4:10**
